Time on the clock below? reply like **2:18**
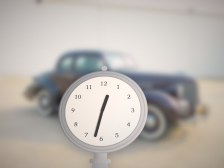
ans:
**12:32**
